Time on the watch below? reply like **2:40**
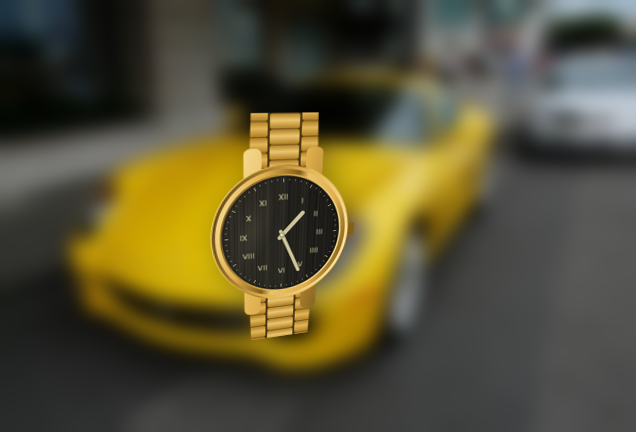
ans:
**1:26**
